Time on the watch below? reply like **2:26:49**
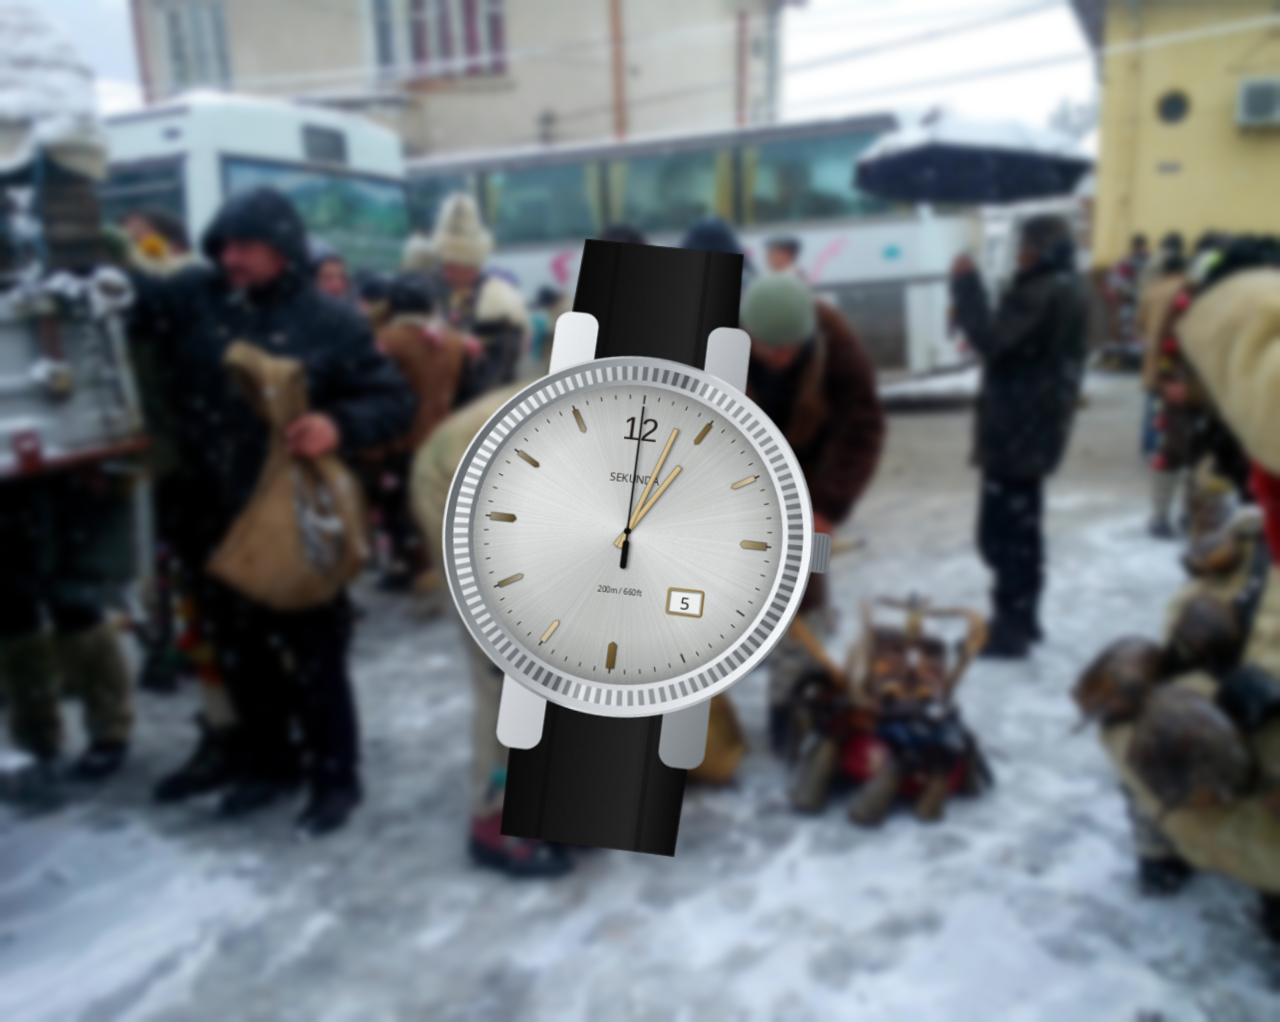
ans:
**1:03:00**
